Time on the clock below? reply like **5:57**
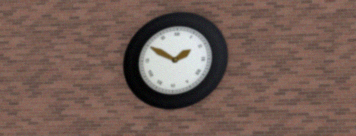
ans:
**1:50**
